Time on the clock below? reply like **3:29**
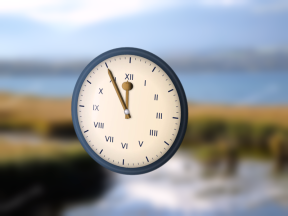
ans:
**11:55**
